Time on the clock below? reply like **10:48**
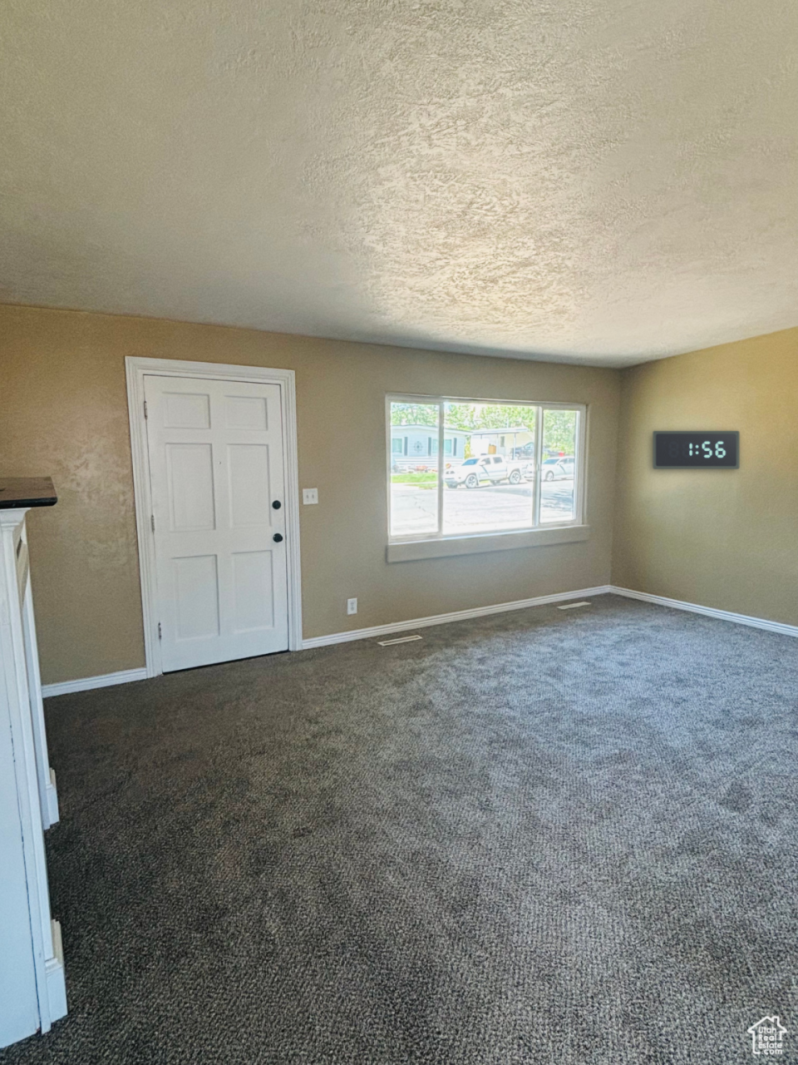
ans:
**1:56**
